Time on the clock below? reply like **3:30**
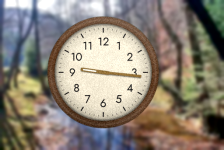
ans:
**9:16**
